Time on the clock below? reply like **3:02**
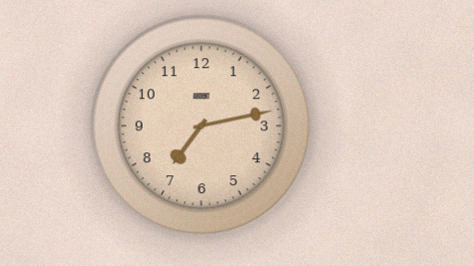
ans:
**7:13**
